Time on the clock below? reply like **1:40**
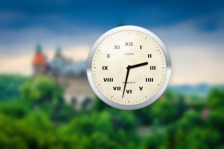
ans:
**2:32**
